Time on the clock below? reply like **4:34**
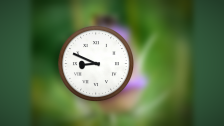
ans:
**8:49**
